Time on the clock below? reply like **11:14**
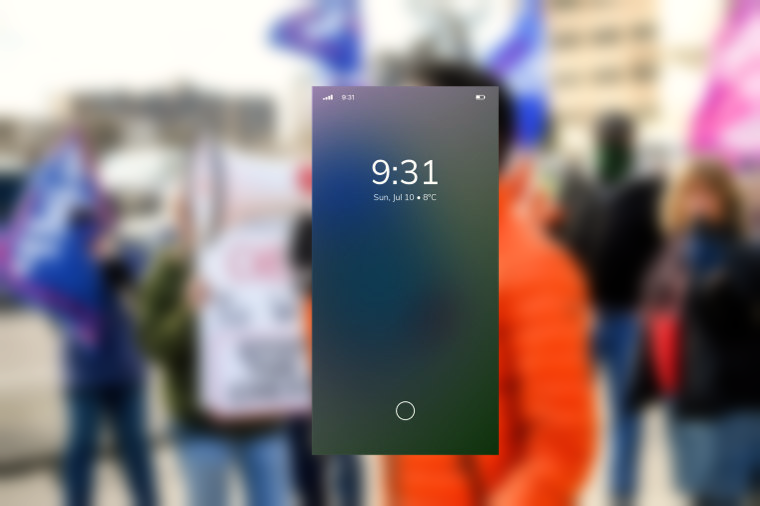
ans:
**9:31**
